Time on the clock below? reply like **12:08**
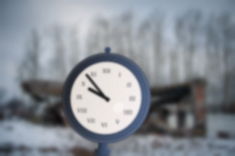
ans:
**9:53**
